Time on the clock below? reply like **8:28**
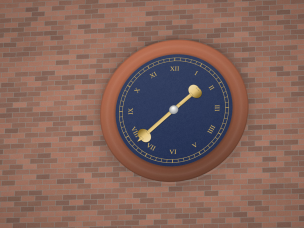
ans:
**1:38**
